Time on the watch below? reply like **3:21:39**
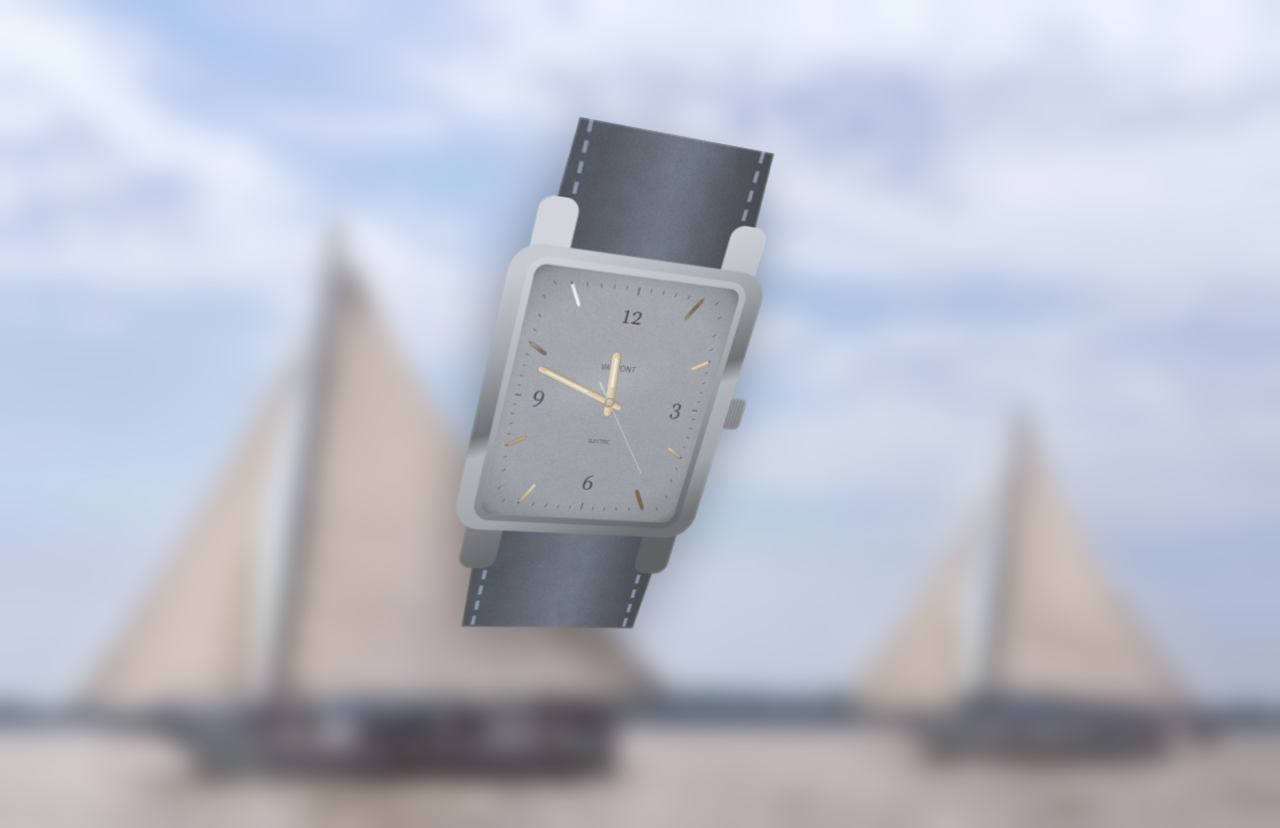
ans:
**11:48:24**
